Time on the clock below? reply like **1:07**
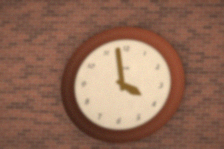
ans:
**3:58**
